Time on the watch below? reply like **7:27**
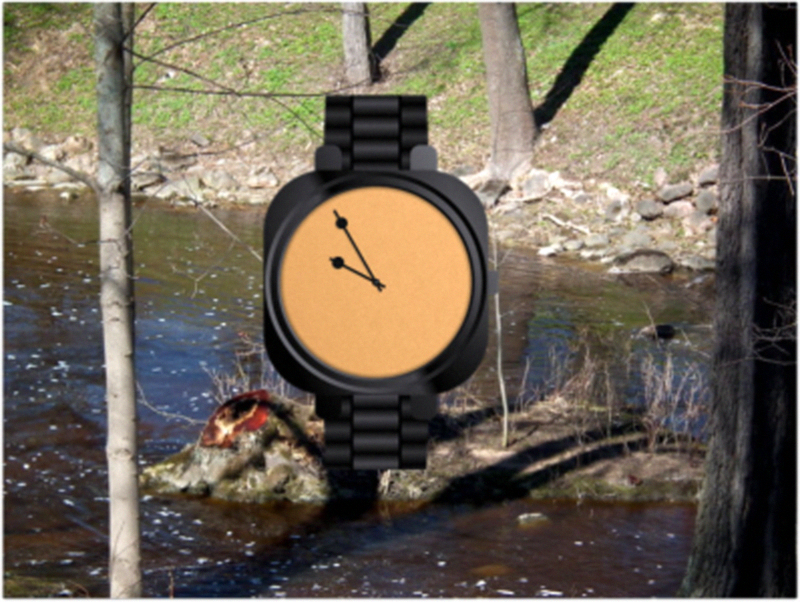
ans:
**9:55**
